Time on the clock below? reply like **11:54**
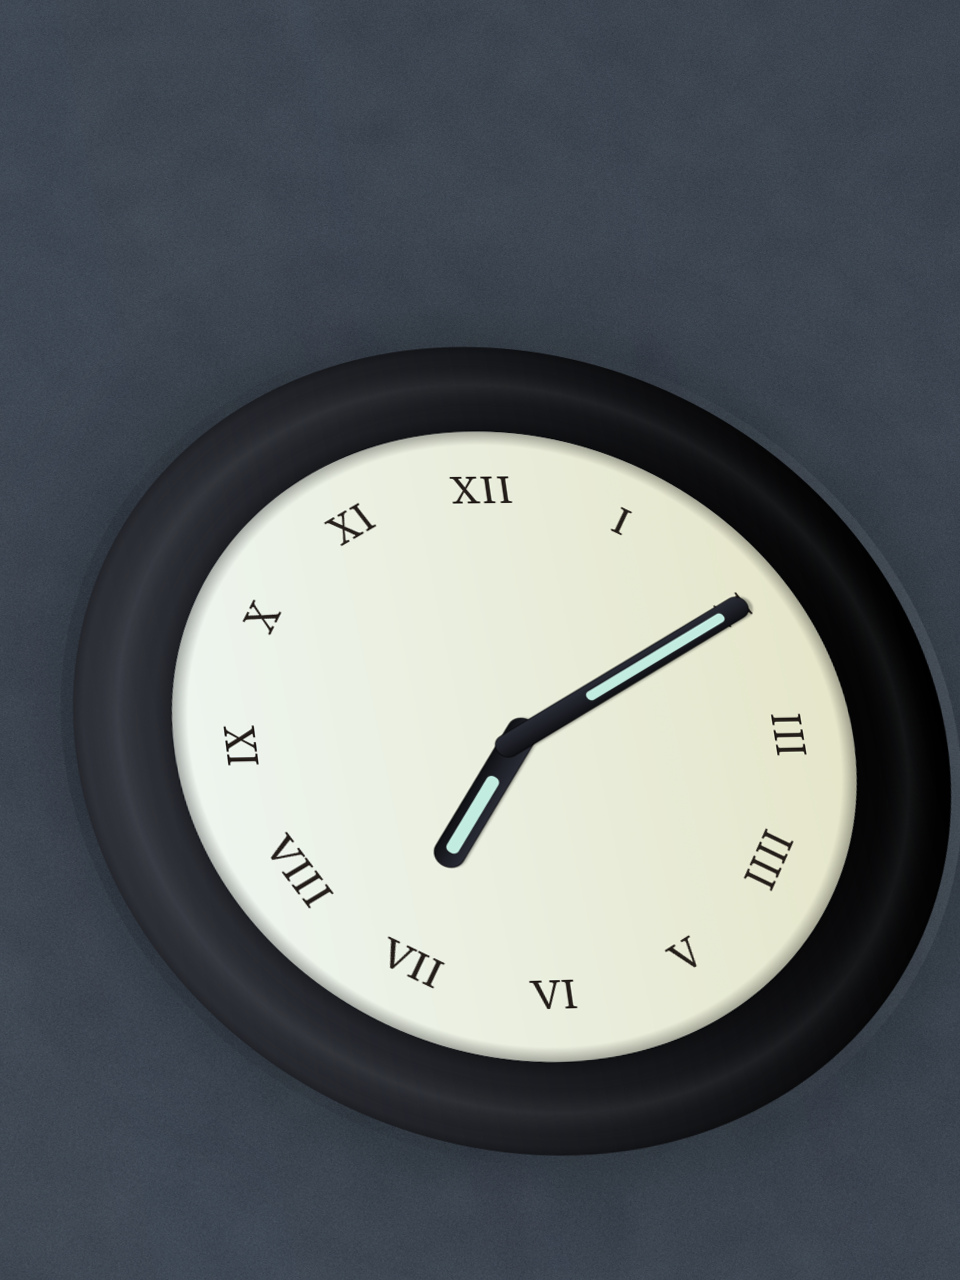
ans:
**7:10**
